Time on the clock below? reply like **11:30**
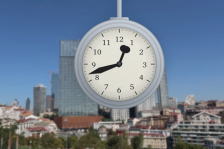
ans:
**12:42**
